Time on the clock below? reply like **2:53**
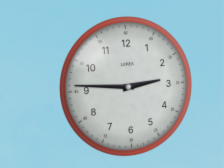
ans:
**2:46**
